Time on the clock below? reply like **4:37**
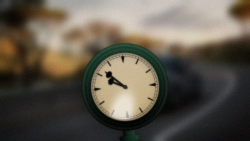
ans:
**9:52**
